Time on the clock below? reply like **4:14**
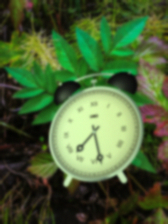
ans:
**7:28**
